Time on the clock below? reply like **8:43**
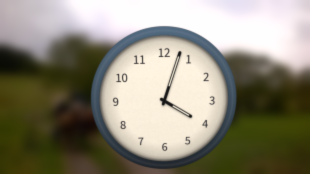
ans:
**4:03**
